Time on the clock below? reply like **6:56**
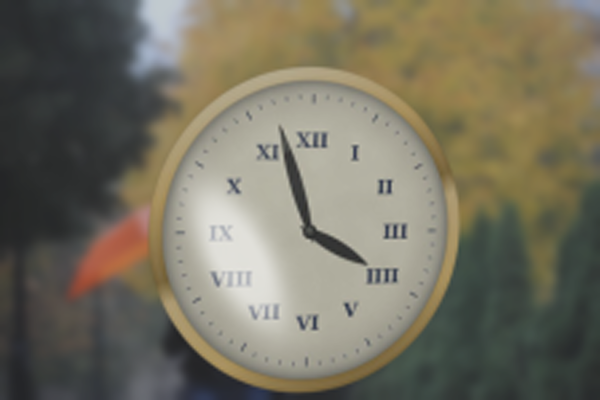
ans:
**3:57**
